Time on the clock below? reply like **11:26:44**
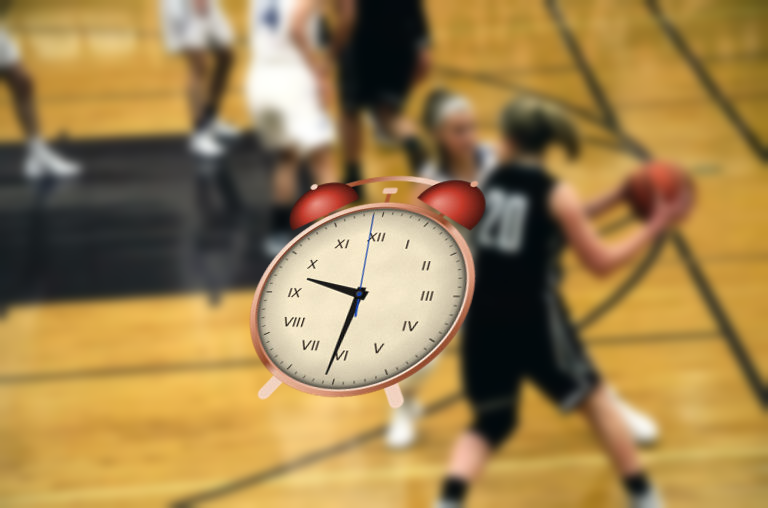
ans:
**9:30:59**
